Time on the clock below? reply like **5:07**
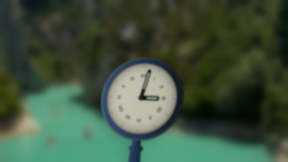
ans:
**3:02**
